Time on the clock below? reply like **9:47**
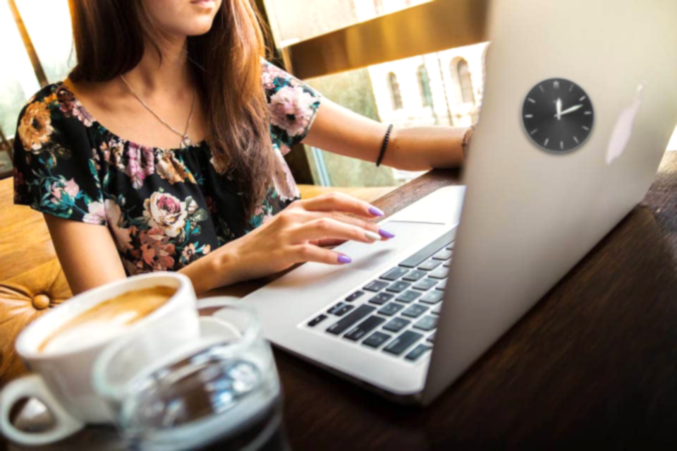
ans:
**12:12**
